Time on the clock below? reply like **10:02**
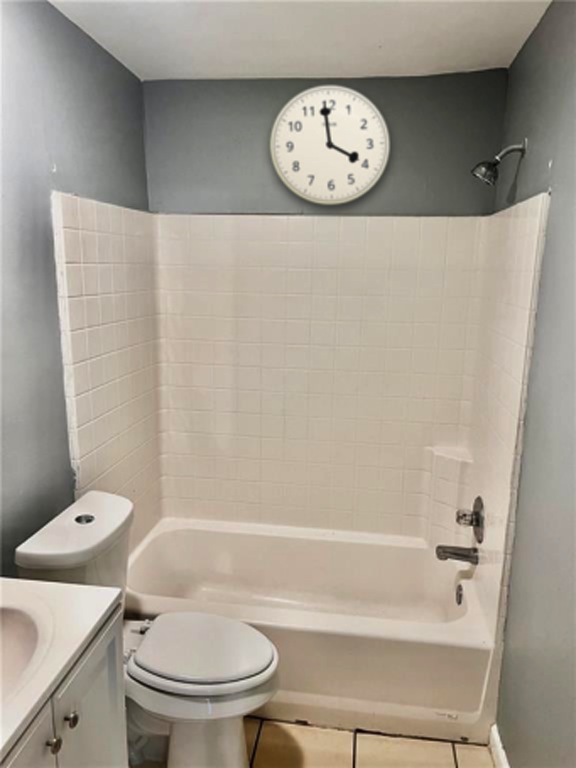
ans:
**3:59**
